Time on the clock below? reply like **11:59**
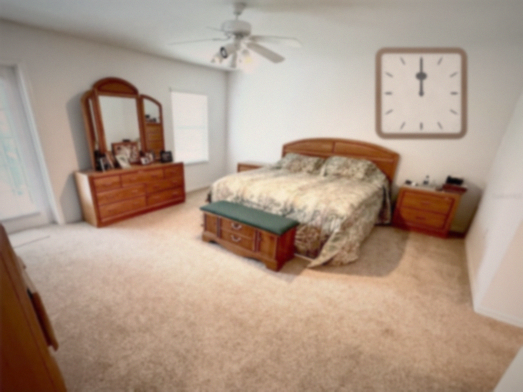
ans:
**12:00**
